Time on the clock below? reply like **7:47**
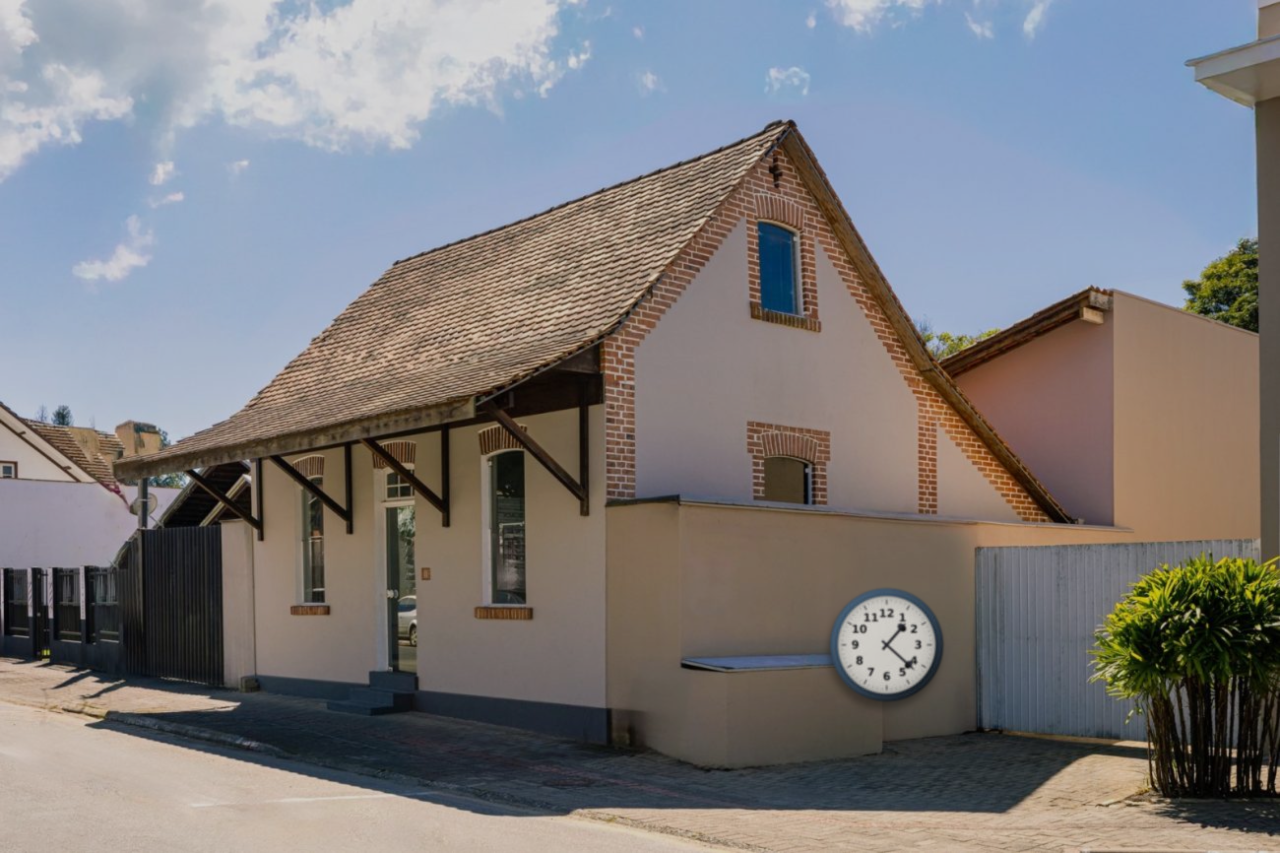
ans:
**1:22**
